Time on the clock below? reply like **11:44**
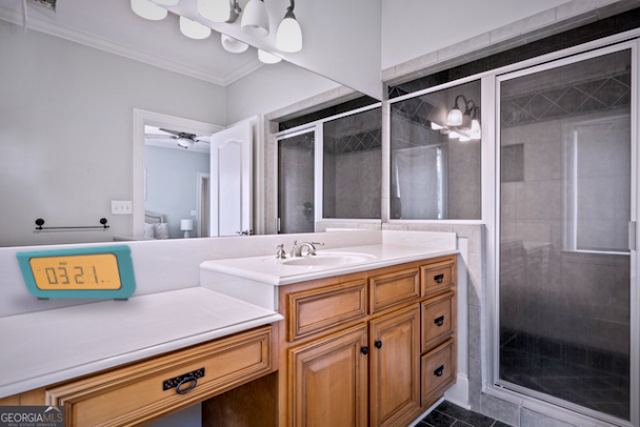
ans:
**3:21**
